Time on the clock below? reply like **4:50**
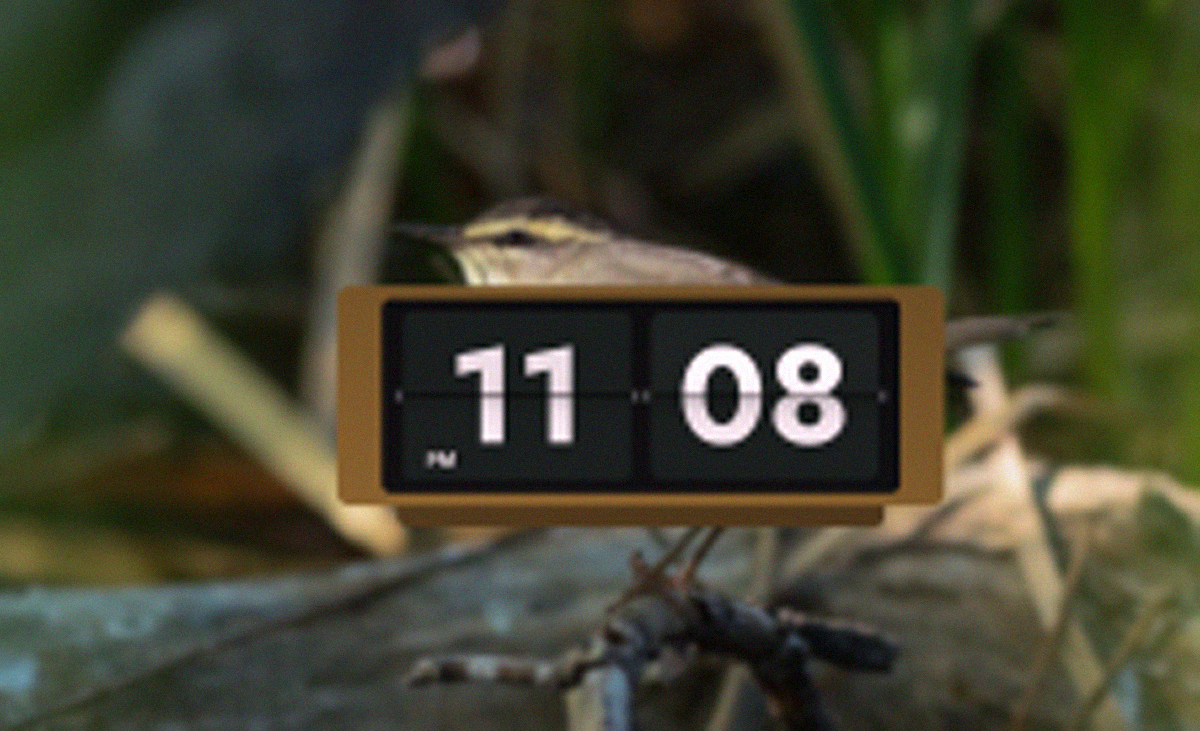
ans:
**11:08**
